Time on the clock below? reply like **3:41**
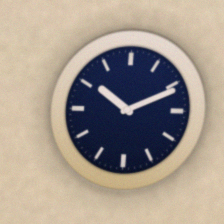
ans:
**10:11**
